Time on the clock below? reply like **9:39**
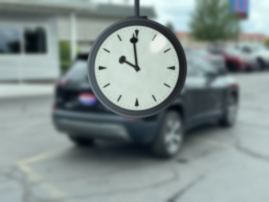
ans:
**9:59**
